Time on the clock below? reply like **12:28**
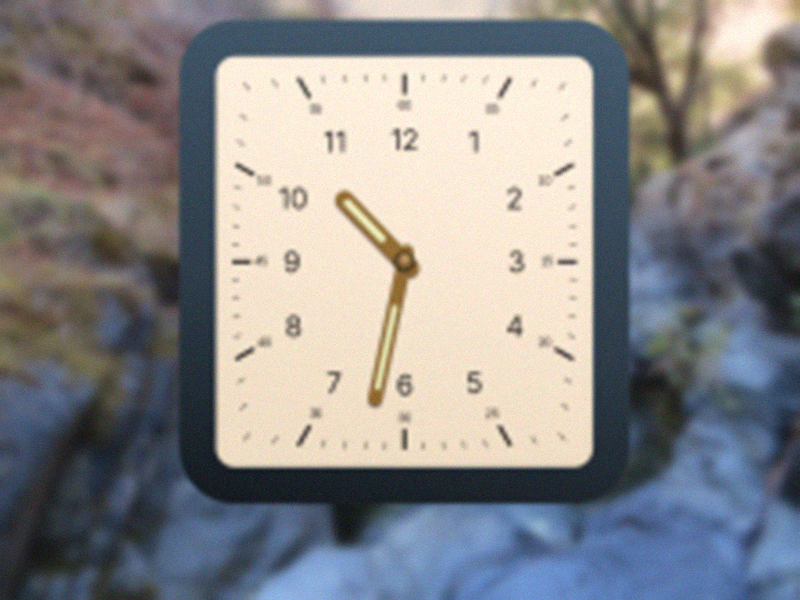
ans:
**10:32**
